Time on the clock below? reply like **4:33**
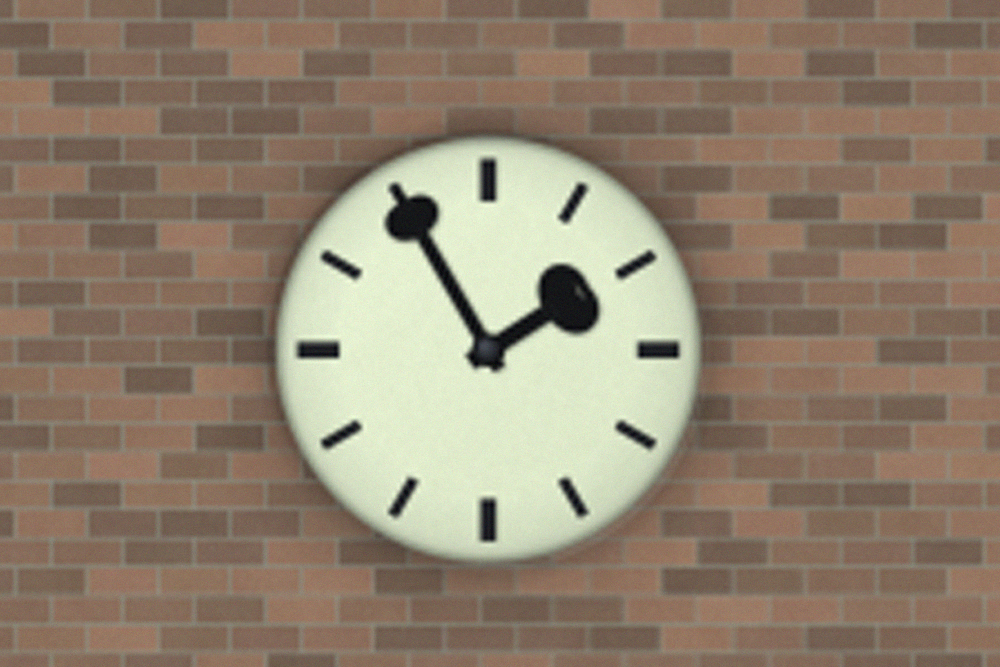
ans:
**1:55**
